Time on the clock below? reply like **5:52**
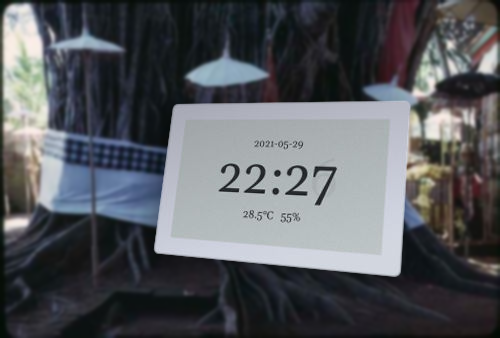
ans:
**22:27**
